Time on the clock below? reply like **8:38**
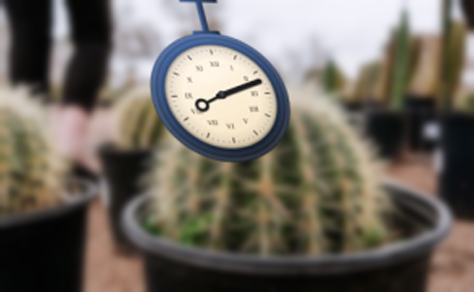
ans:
**8:12**
